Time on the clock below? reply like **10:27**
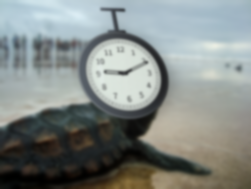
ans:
**9:11**
